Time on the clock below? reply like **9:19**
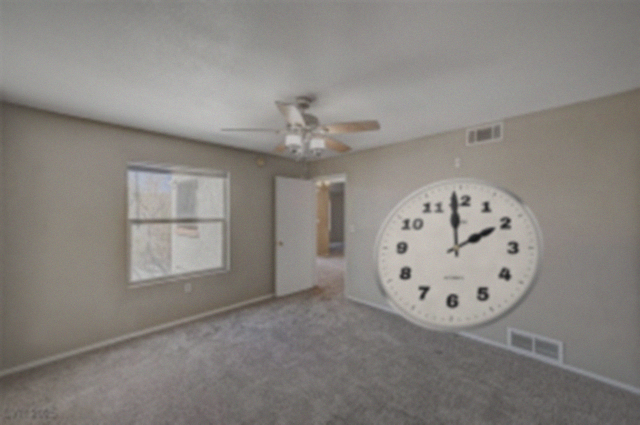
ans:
**1:59**
